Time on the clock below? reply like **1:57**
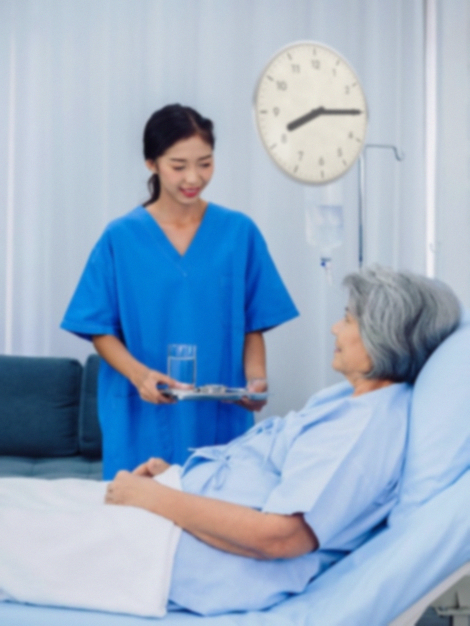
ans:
**8:15**
